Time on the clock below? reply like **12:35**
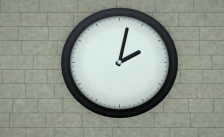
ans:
**2:02**
